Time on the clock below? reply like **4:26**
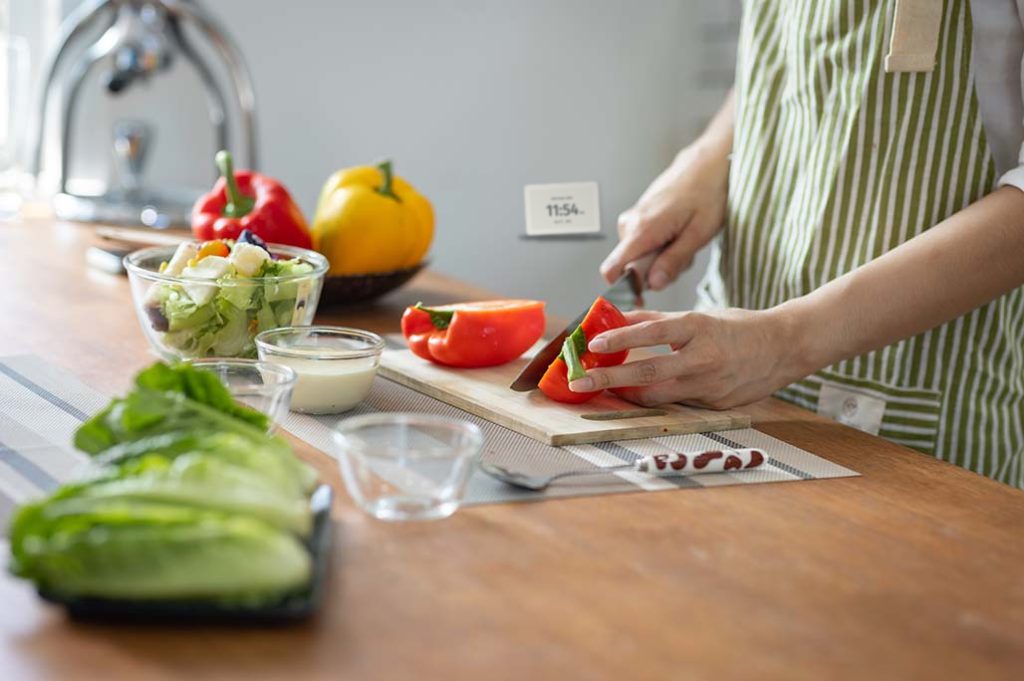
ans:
**11:54**
